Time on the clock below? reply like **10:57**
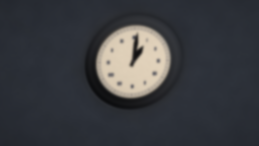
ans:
**1:01**
